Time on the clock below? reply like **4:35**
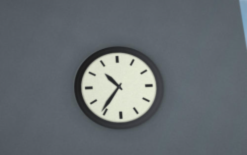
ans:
**10:36**
